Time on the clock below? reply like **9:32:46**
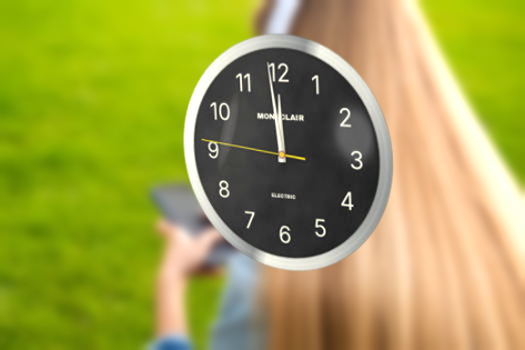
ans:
**11:58:46**
